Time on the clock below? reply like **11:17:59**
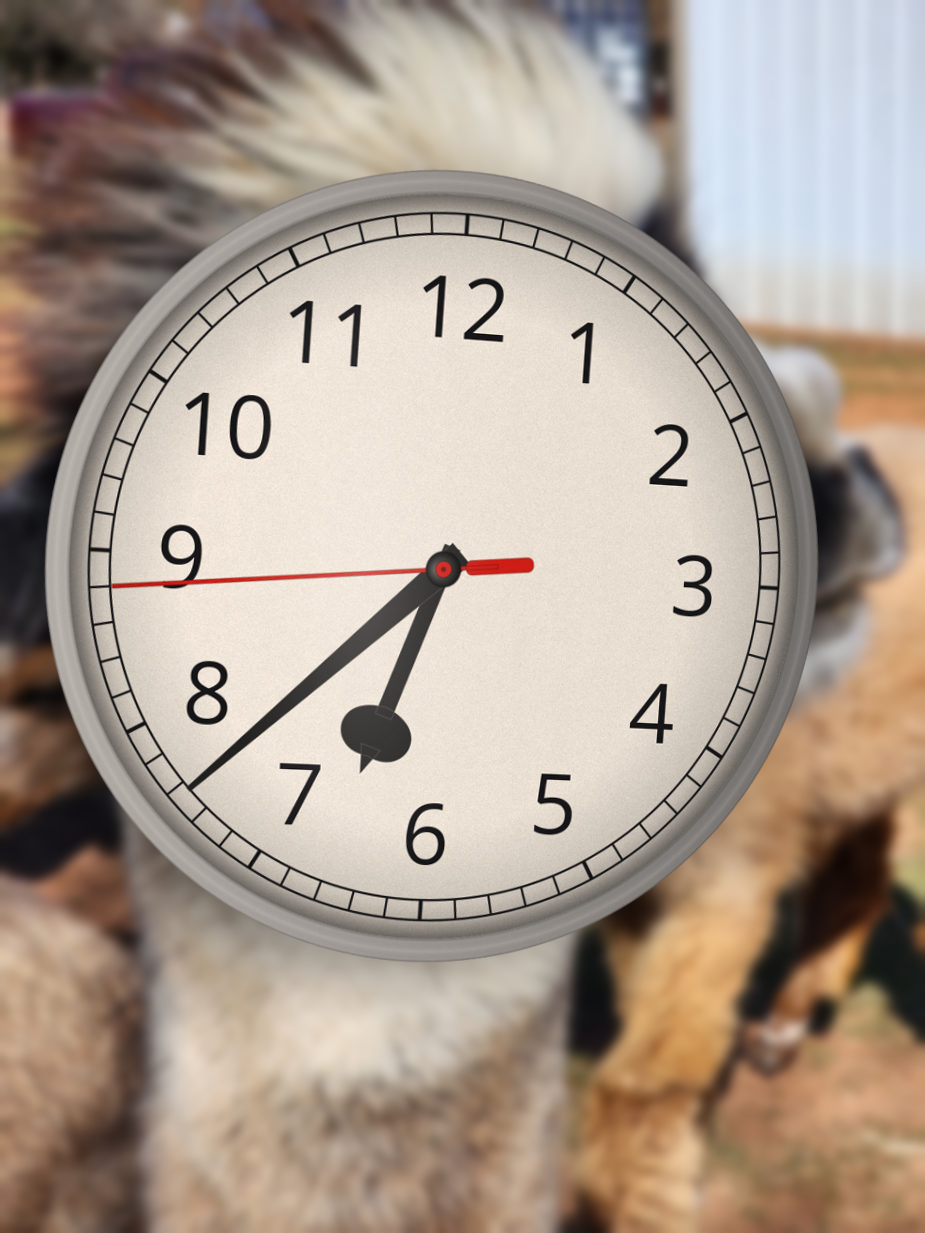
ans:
**6:37:44**
